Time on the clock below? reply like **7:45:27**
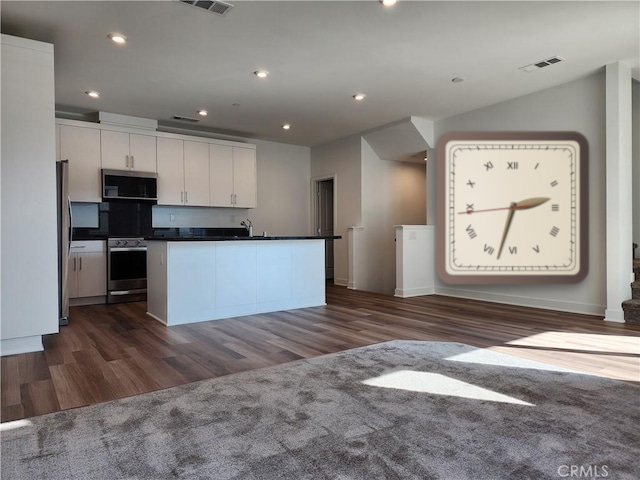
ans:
**2:32:44**
